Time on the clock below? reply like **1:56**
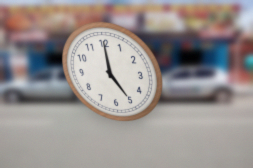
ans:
**5:00**
